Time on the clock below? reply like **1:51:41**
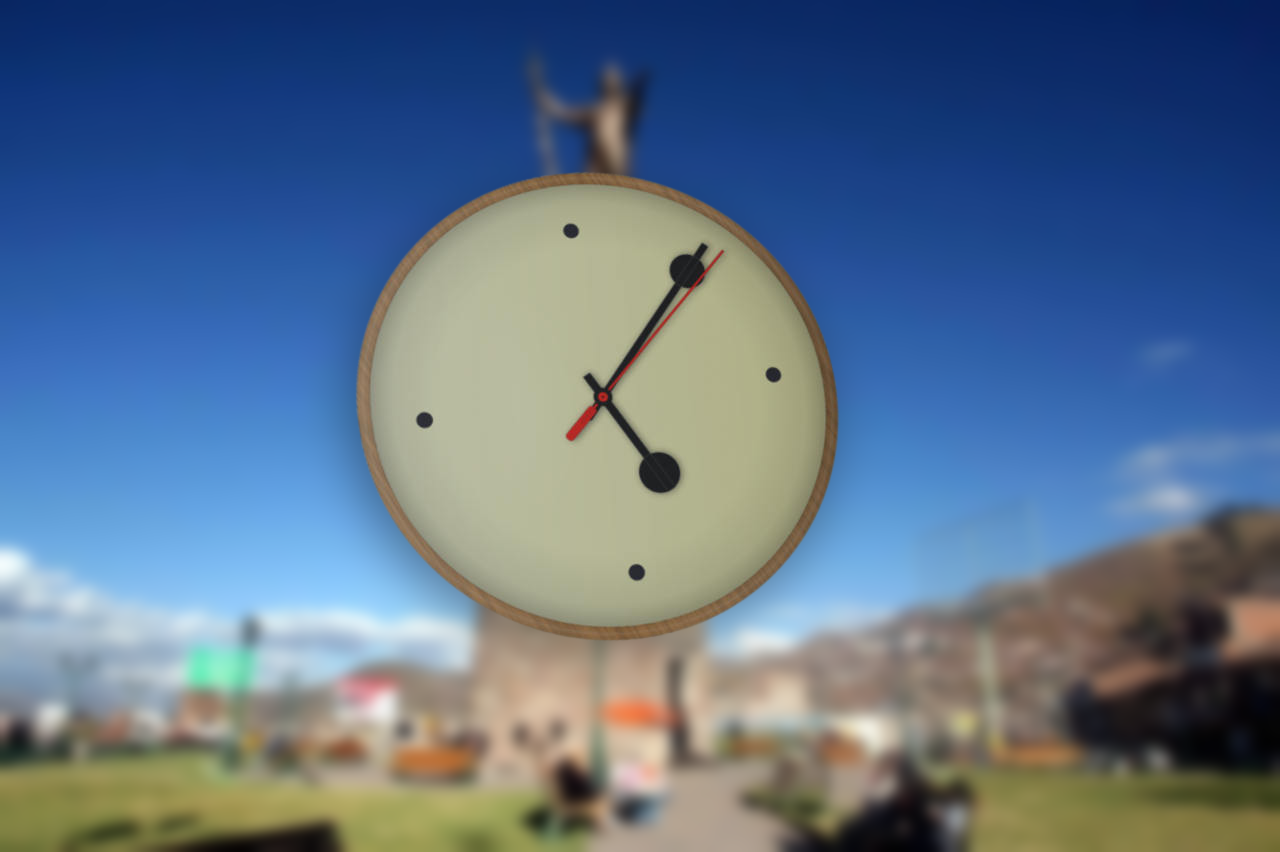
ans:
**5:07:08**
